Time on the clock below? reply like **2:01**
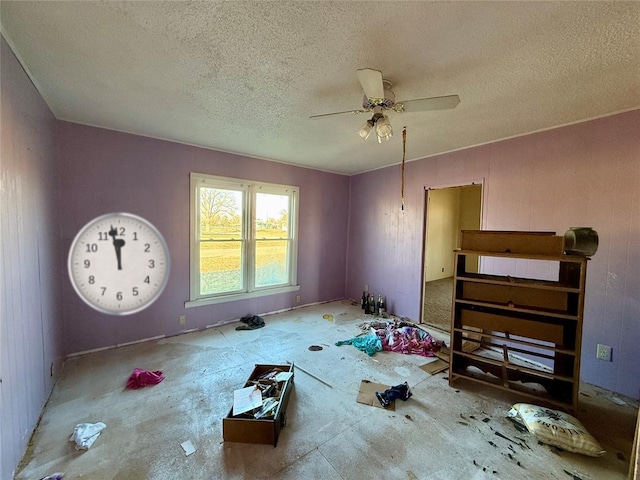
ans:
**11:58**
